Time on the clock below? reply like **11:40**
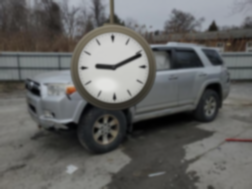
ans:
**9:11**
